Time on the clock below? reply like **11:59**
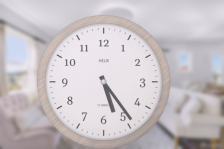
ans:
**5:24**
